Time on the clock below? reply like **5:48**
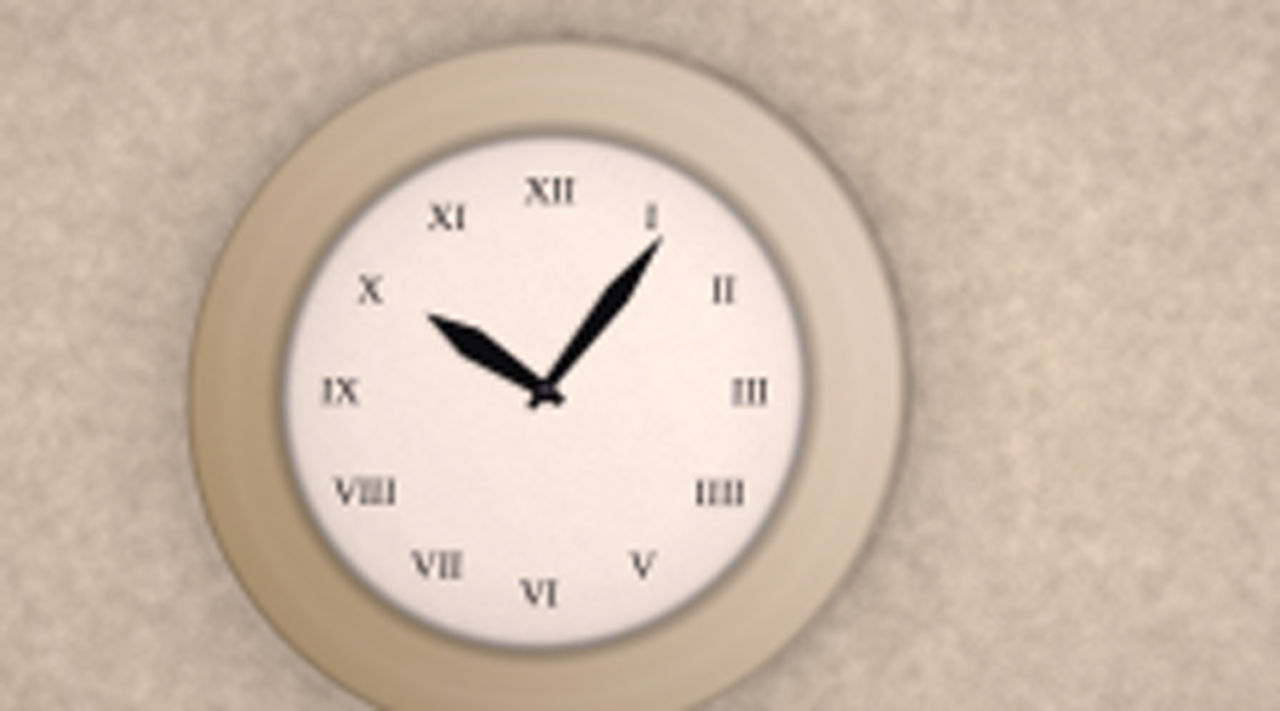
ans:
**10:06**
